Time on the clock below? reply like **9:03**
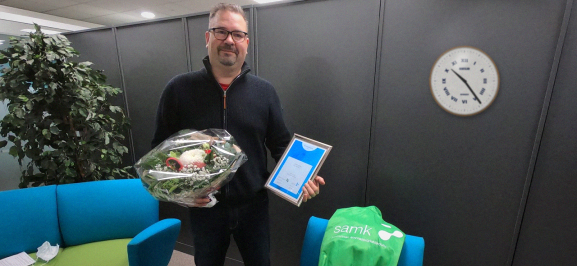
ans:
**10:24**
